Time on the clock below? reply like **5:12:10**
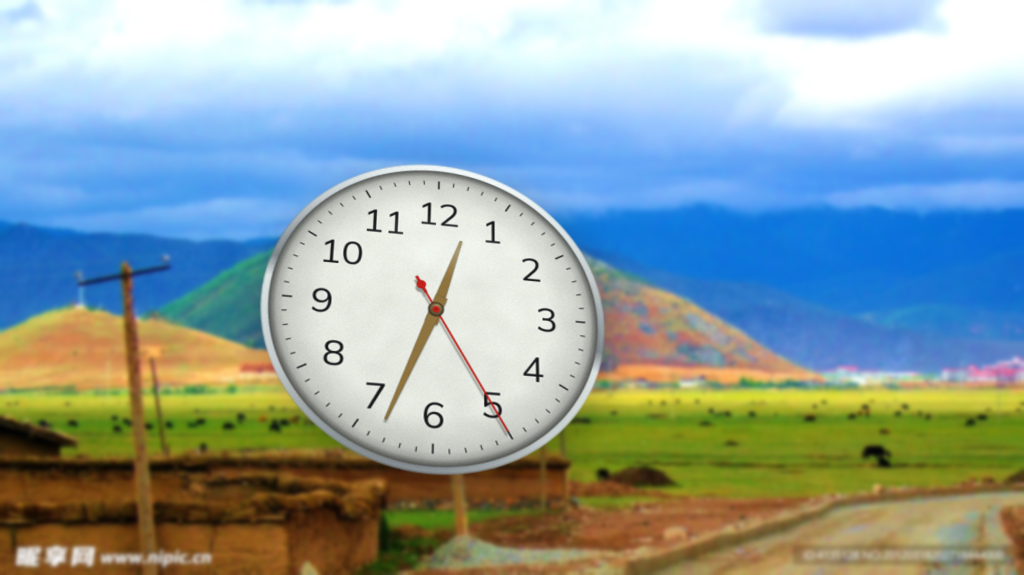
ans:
**12:33:25**
